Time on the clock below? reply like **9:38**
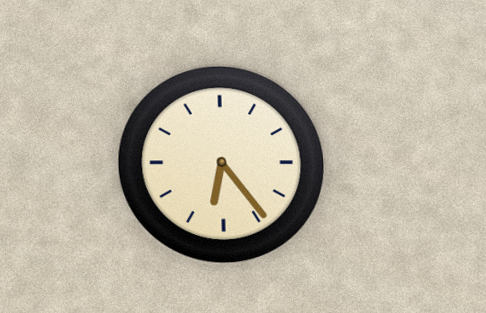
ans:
**6:24**
